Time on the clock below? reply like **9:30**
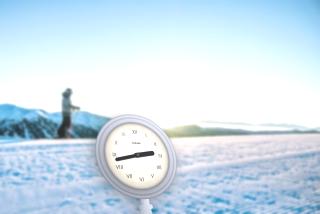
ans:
**2:43**
